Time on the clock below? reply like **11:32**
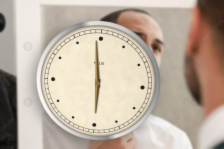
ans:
**5:59**
